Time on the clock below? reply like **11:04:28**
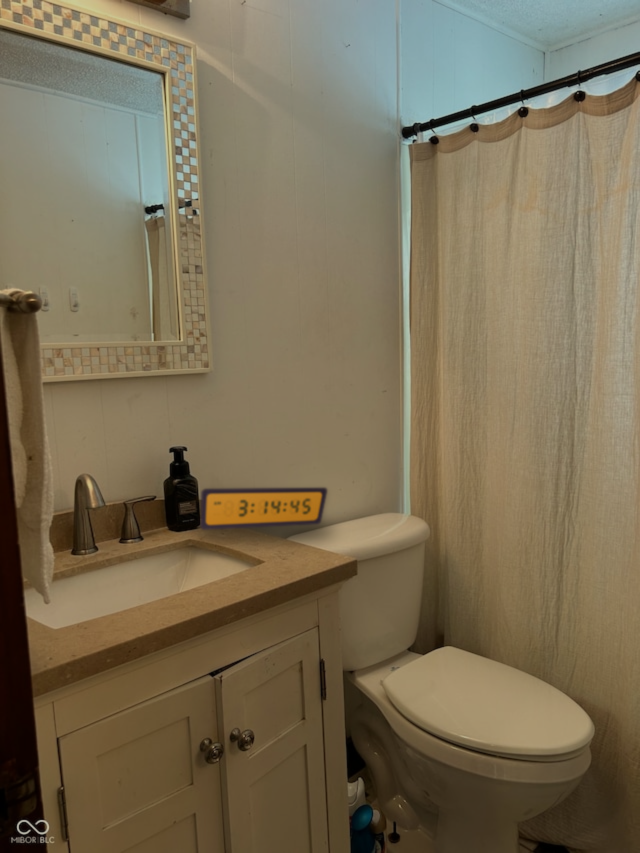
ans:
**3:14:45**
